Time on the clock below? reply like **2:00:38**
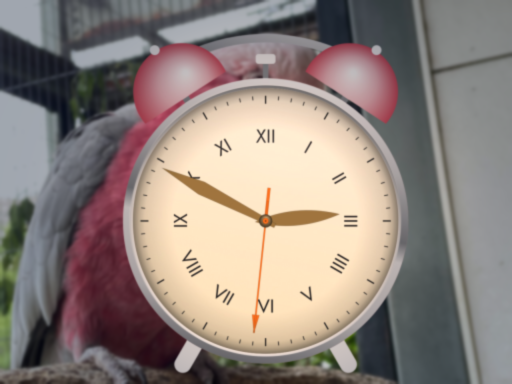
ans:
**2:49:31**
